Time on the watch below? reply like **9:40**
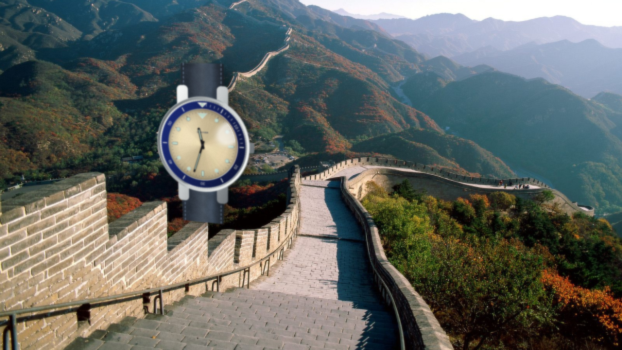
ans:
**11:33**
